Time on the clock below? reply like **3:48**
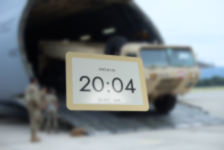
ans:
**20:04**
